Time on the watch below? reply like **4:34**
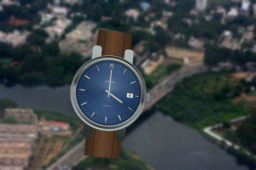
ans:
**4:00**
